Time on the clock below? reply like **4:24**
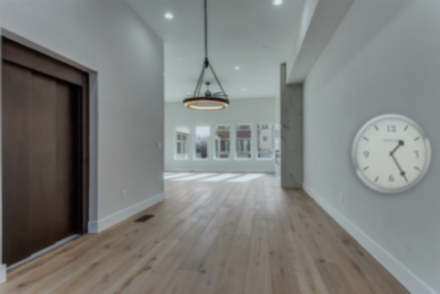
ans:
**1:25**
